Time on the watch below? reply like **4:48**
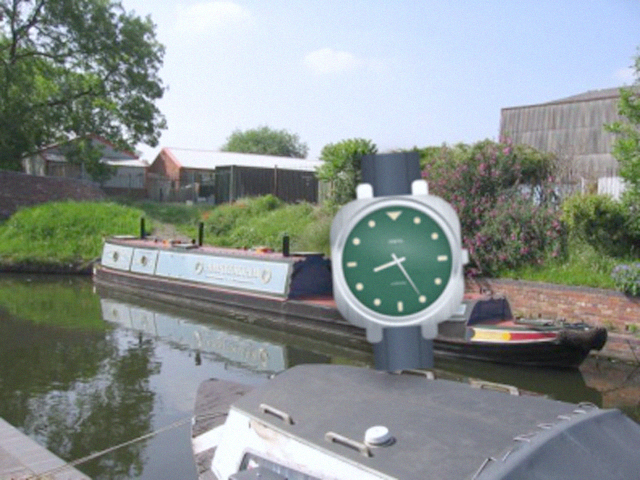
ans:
**8:25**
